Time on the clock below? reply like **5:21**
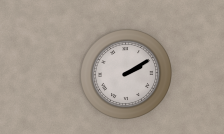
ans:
**2:10**
